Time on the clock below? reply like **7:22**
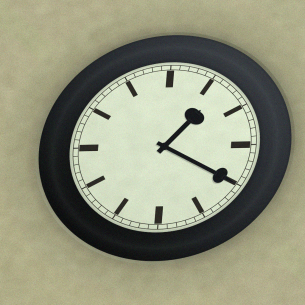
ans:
**1:20**
